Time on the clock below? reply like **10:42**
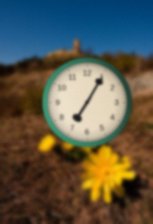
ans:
**7:05**
